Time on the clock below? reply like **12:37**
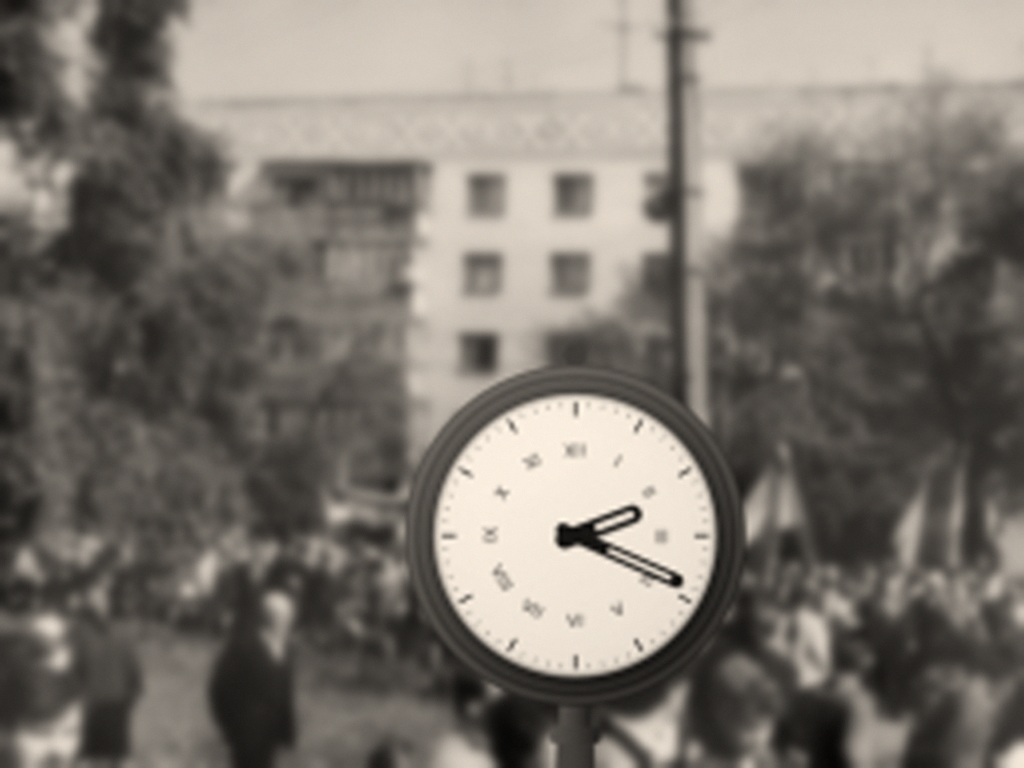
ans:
**2:19**
